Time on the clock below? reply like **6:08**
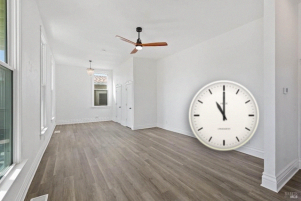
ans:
**11:00**
